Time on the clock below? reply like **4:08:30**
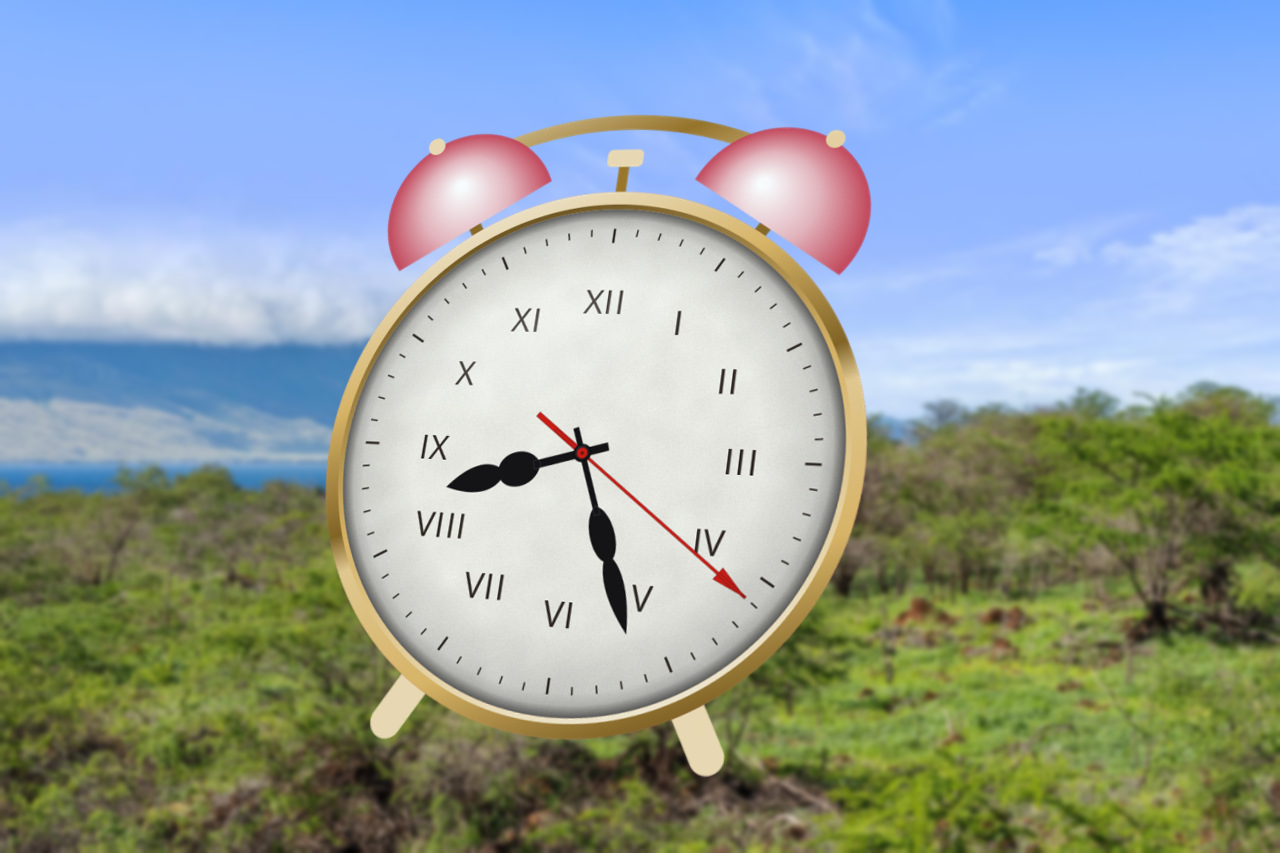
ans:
**8:26:21**
